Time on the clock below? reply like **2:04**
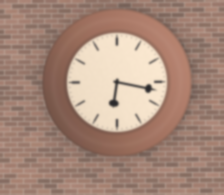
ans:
**6:17**
